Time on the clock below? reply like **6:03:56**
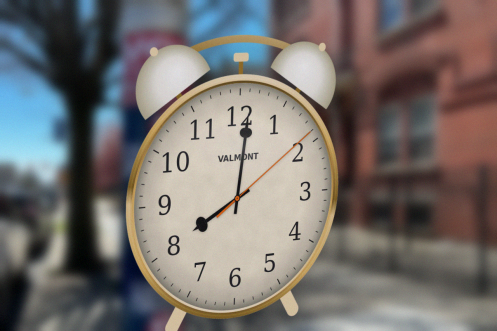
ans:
**8:01:09**
